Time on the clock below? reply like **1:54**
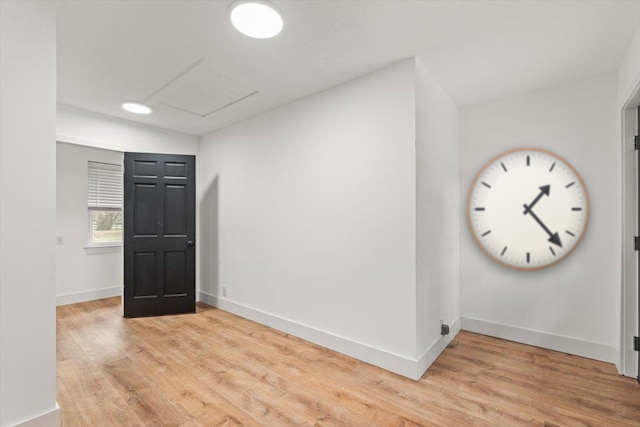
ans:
**1:23**
